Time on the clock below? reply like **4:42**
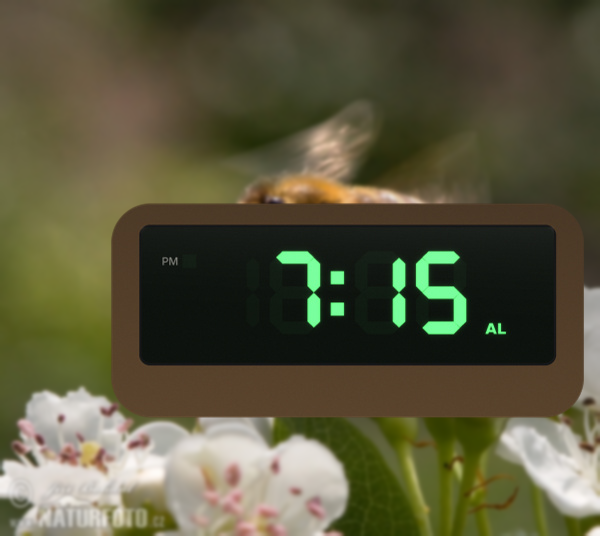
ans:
**7:15**
